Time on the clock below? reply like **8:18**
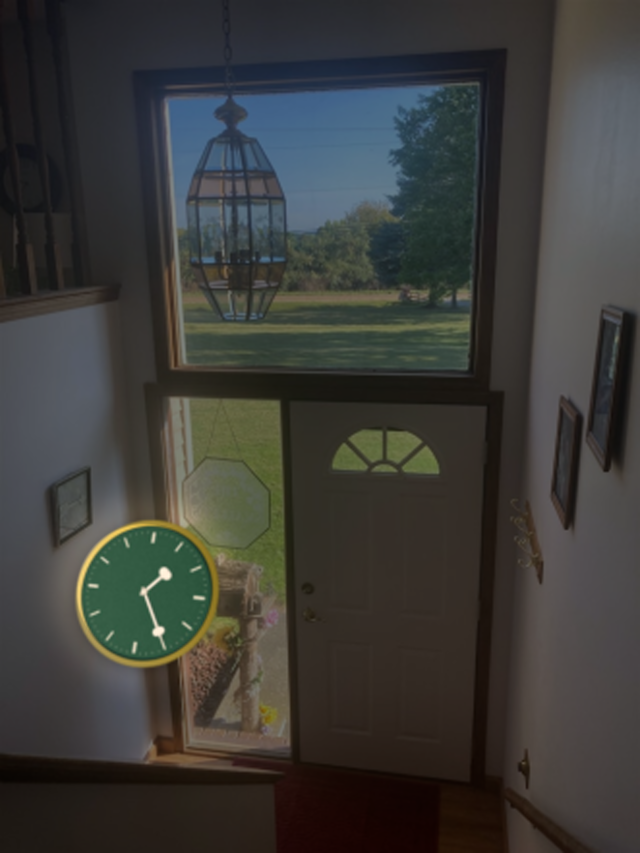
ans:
**1:25**
